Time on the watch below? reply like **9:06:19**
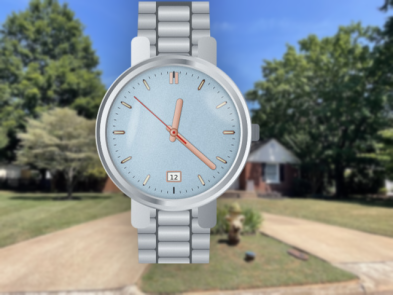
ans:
**12:21:52**
